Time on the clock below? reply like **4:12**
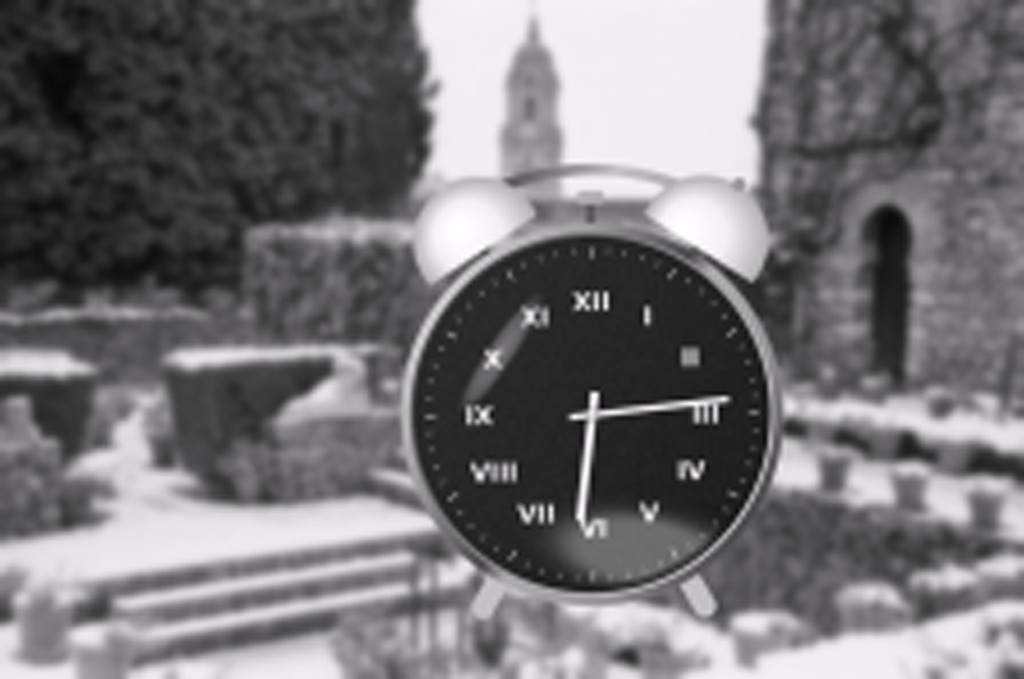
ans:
**6:14**
